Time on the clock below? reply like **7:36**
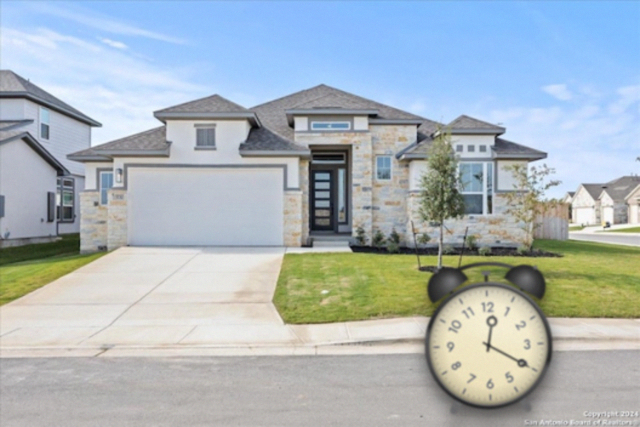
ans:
**12:20**
